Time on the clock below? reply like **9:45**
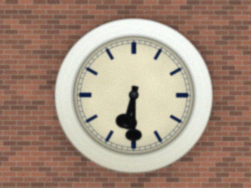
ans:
**6:30**
